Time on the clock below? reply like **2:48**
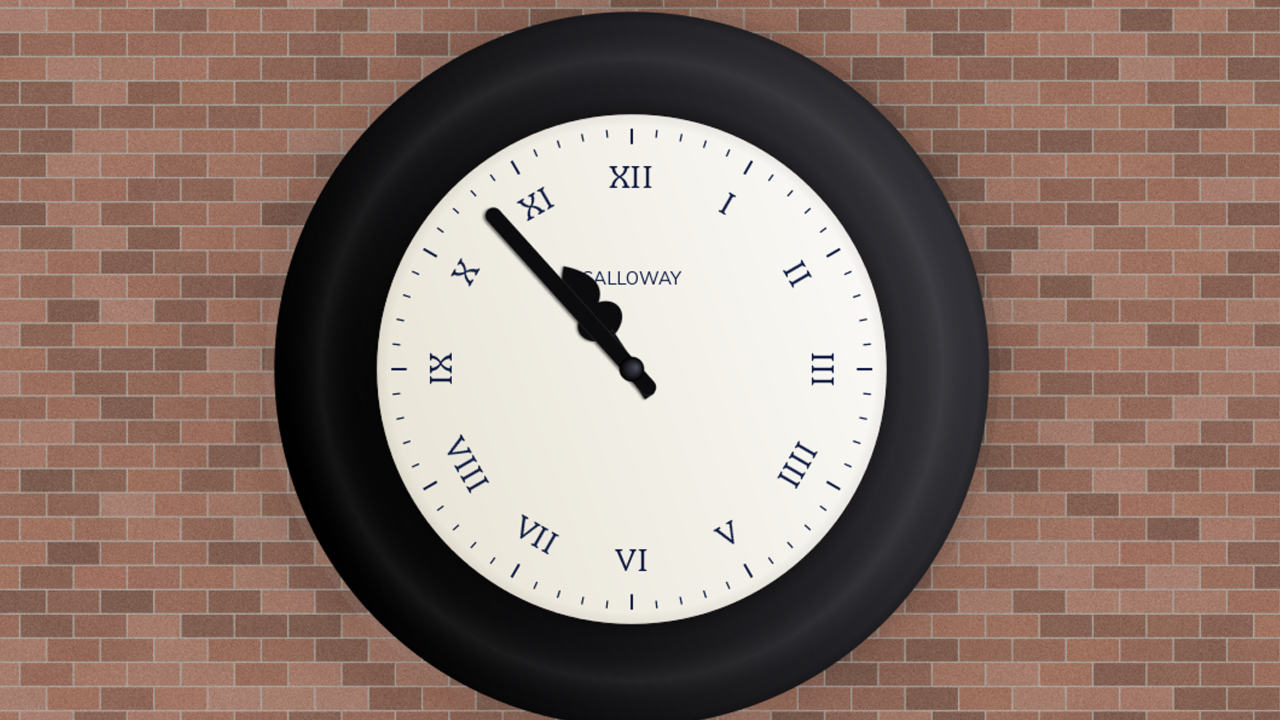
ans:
**10:53**
